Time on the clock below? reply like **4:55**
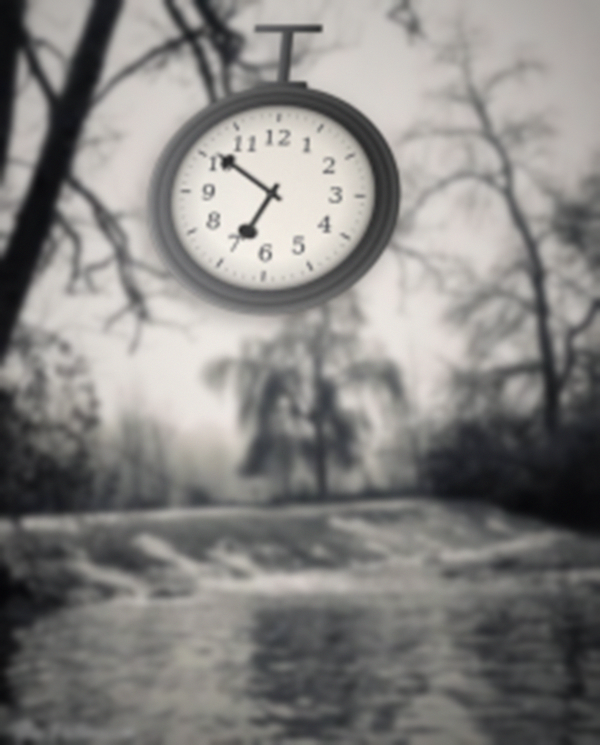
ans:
**6:51**
